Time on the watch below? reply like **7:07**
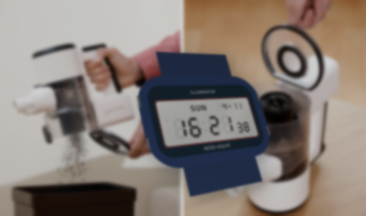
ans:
**16:21**
